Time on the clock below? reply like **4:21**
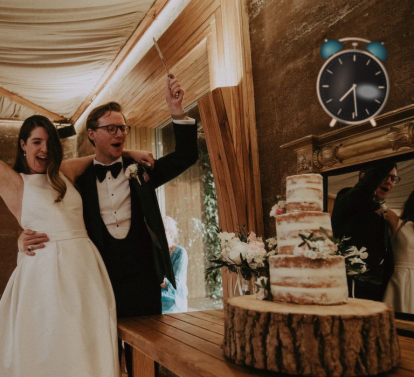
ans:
**7:29**
